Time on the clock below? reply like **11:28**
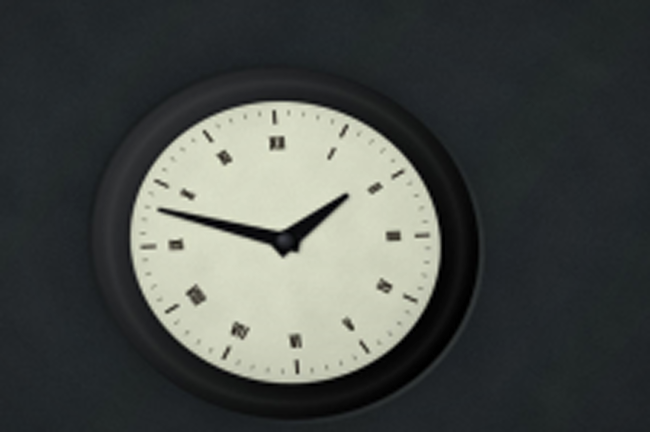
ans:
**1:48**
